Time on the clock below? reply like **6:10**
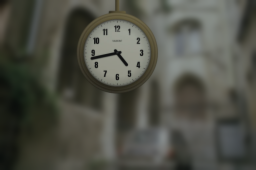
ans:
**4:43**
